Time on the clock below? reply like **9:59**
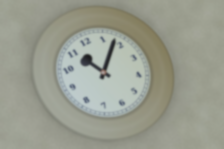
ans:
**11:08**
